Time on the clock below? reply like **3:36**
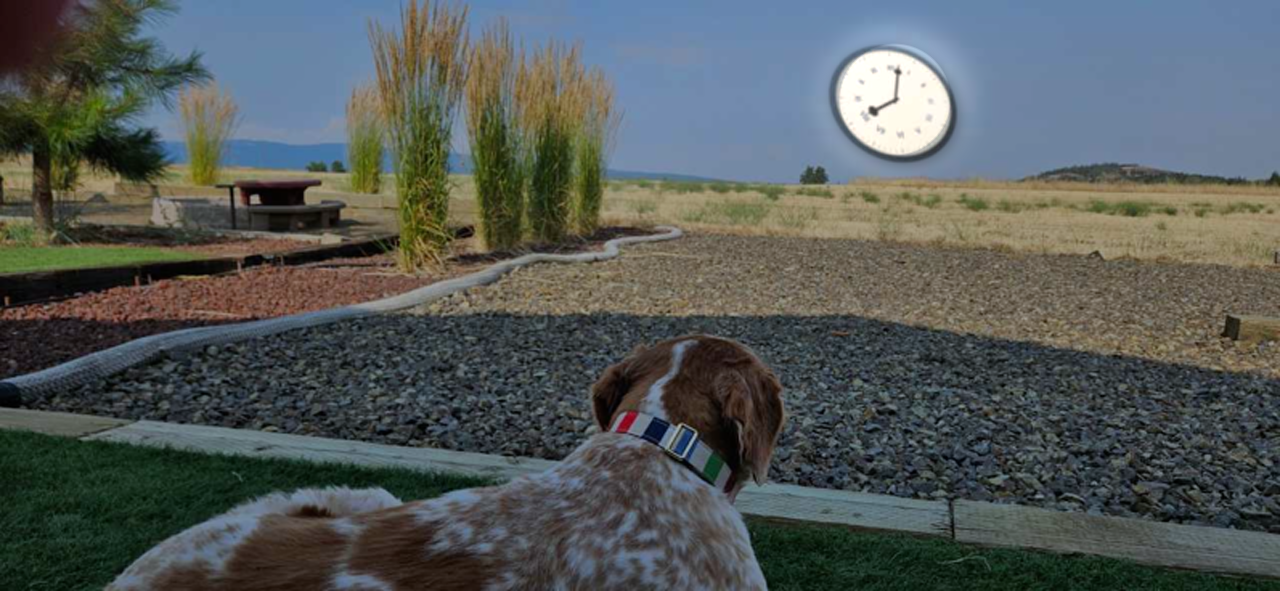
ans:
**8:02**
